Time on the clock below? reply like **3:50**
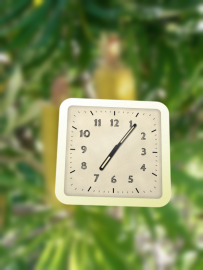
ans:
**7:06**
